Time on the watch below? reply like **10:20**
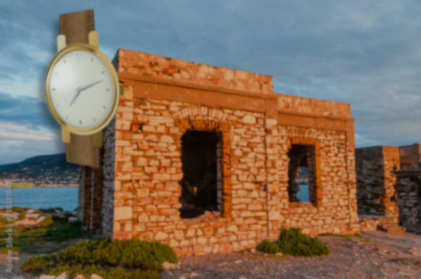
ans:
**7:12**
